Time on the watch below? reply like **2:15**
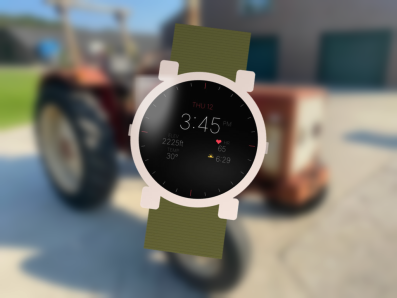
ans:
**3:45**
